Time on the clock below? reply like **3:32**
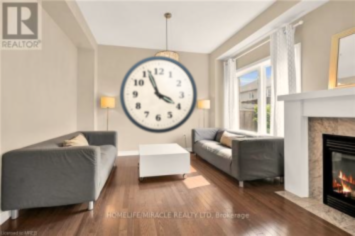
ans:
**3:56**
